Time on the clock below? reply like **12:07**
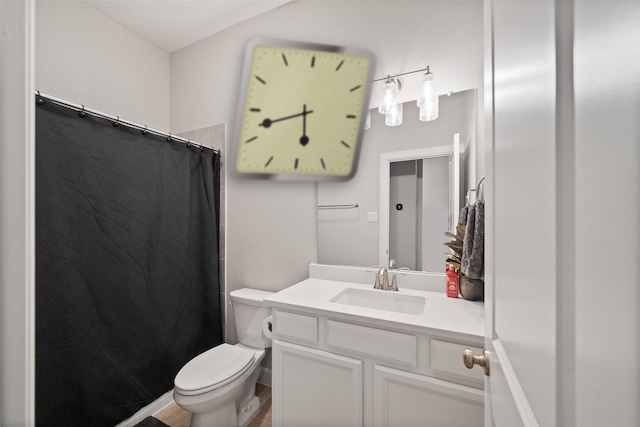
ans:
**5:42**
